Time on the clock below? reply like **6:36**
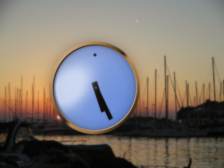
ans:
**5:26**
